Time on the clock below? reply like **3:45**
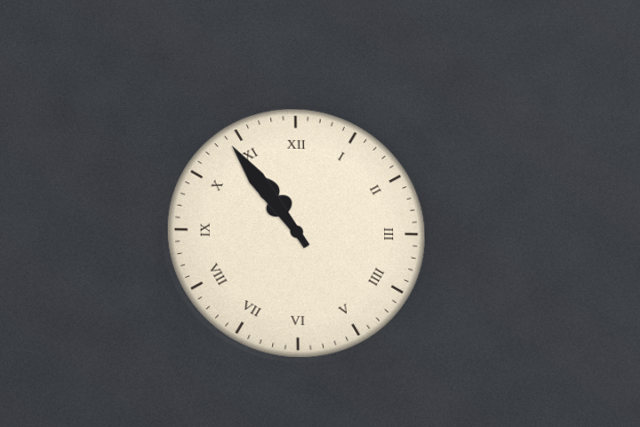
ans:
**10:54**
